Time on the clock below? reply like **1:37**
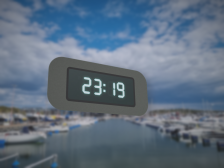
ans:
**23:19**
